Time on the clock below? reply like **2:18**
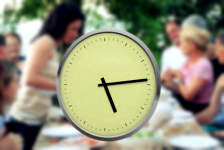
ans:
**5:14**
